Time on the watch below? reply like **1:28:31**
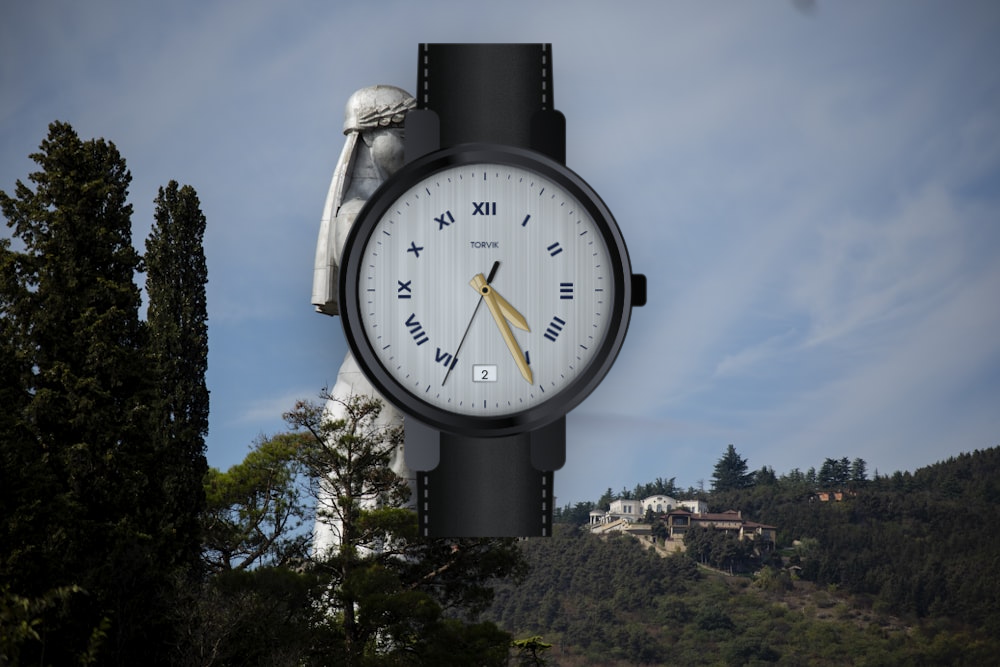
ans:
**4:25:34**
